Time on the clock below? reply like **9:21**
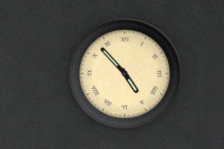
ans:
**4:53**
